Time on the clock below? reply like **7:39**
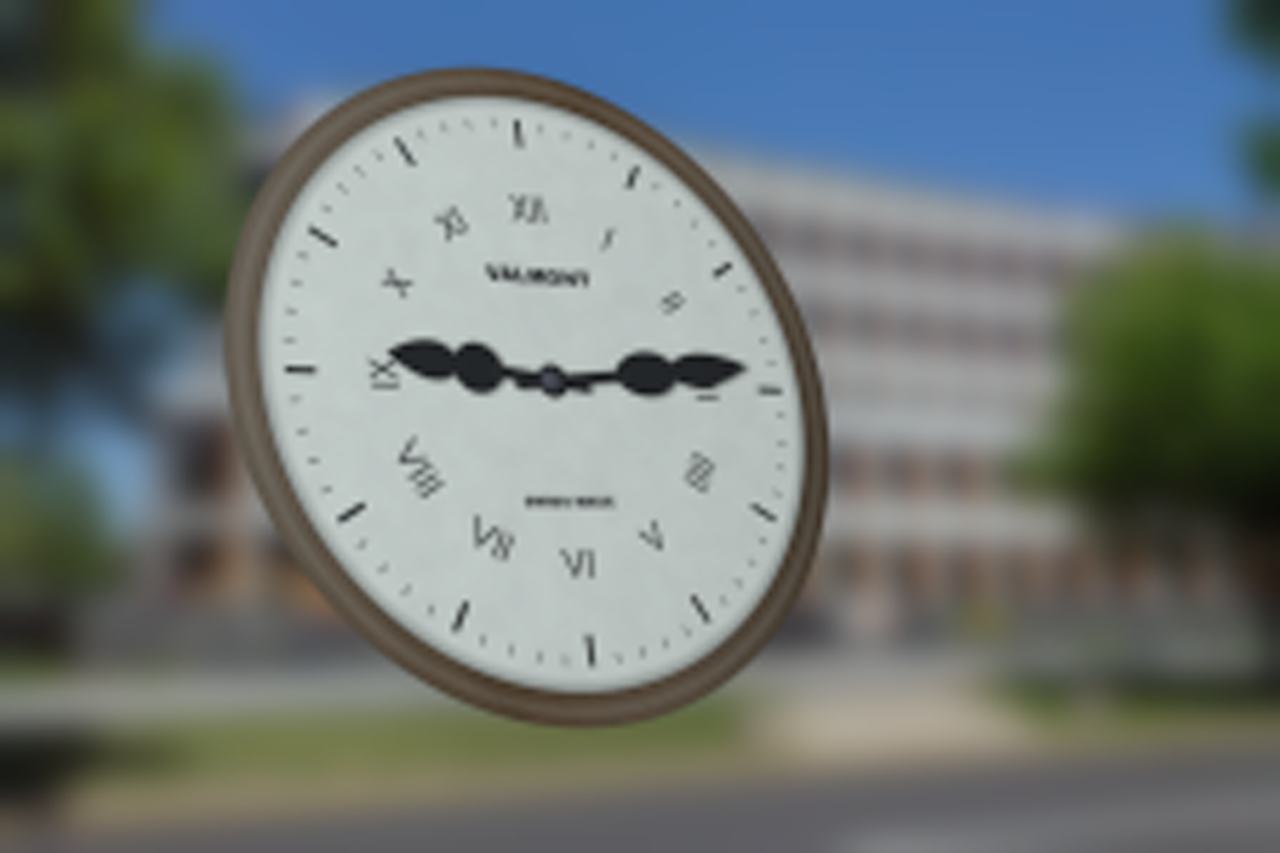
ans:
**9:14**
